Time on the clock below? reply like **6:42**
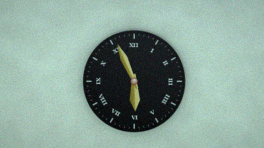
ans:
**5:56**
